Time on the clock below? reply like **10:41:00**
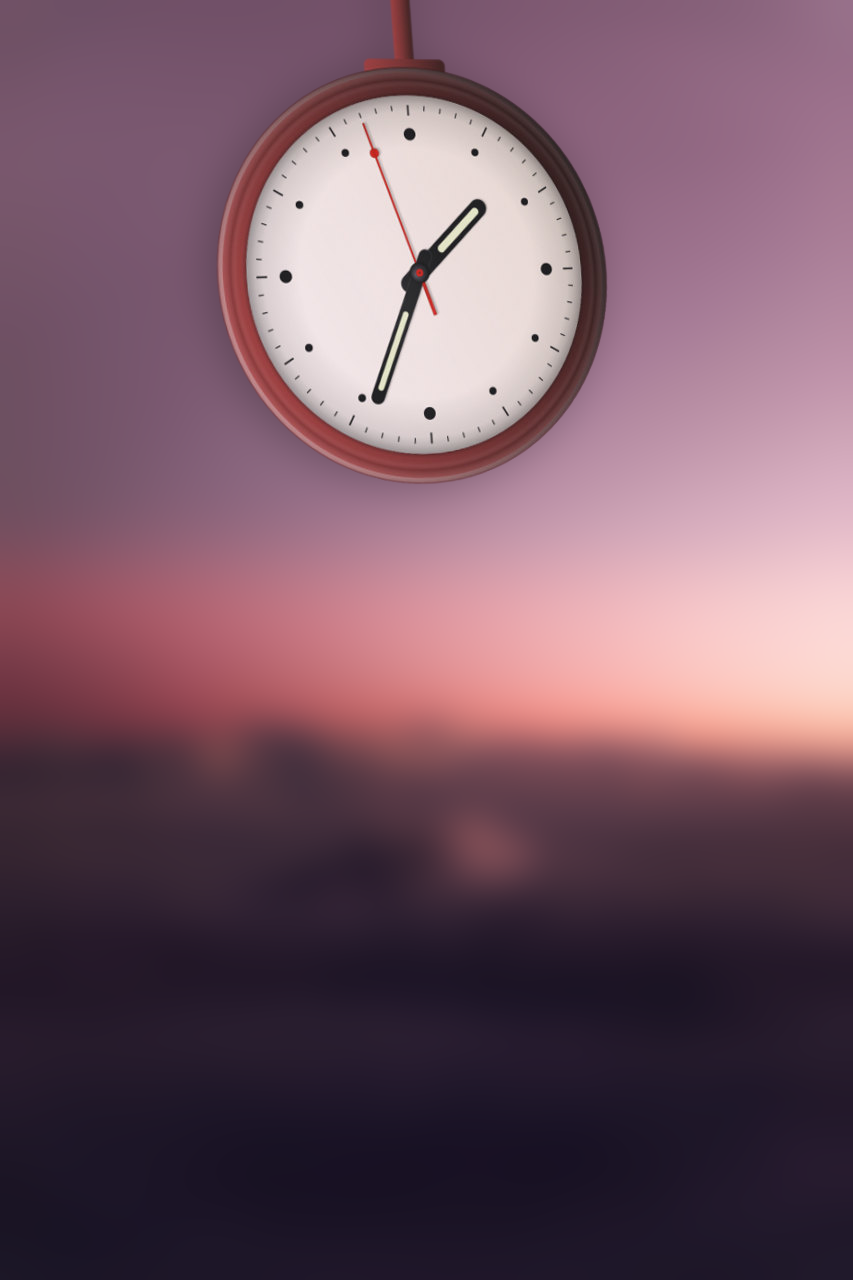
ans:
**1:33:57**
